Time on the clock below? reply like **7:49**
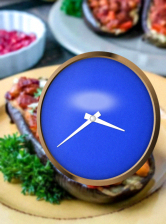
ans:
**3:39**
